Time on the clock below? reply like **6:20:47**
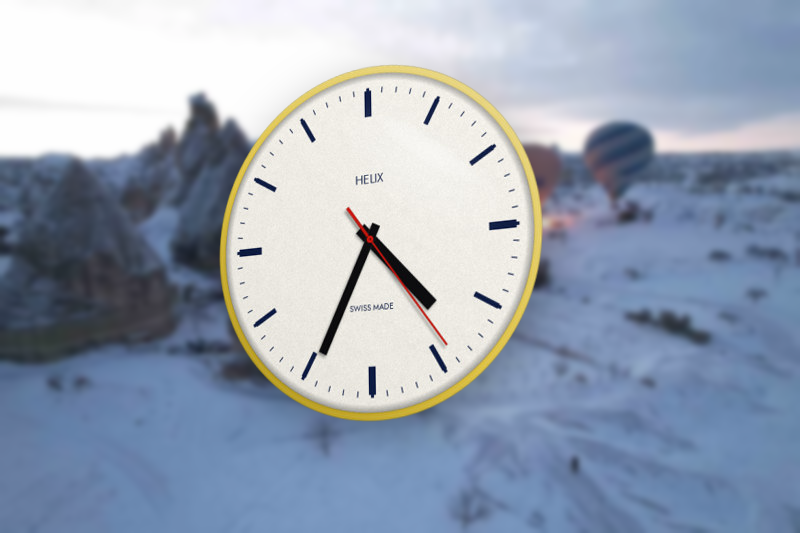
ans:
**4:34:24**
